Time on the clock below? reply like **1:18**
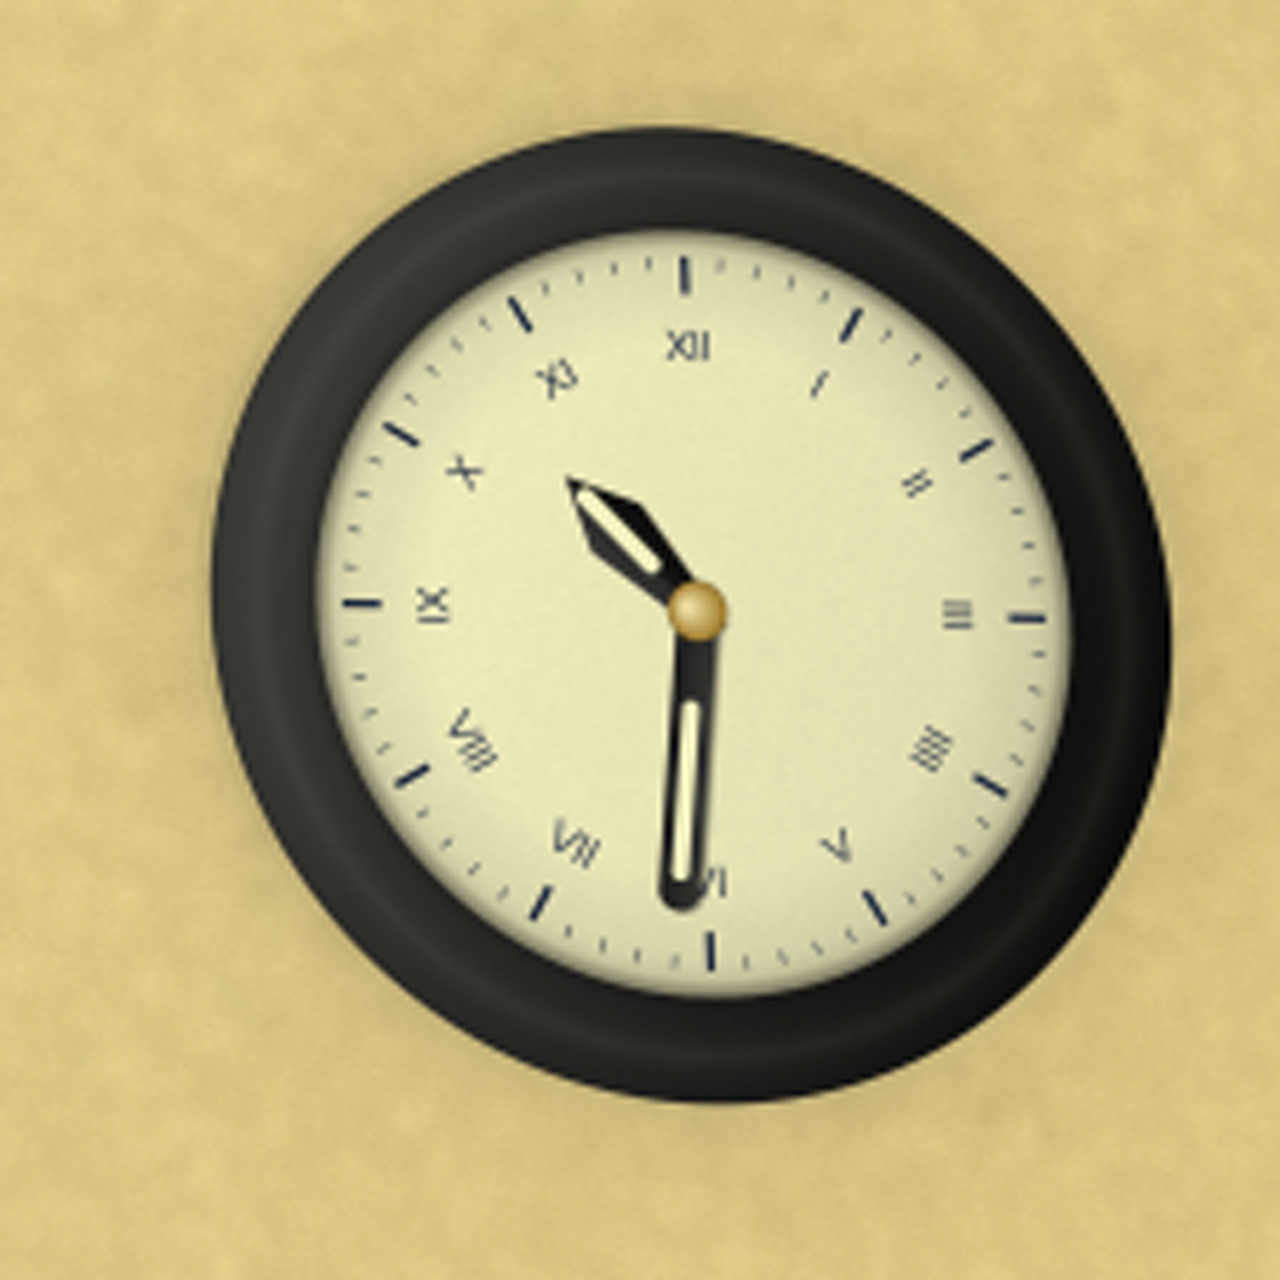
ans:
**10:31**
